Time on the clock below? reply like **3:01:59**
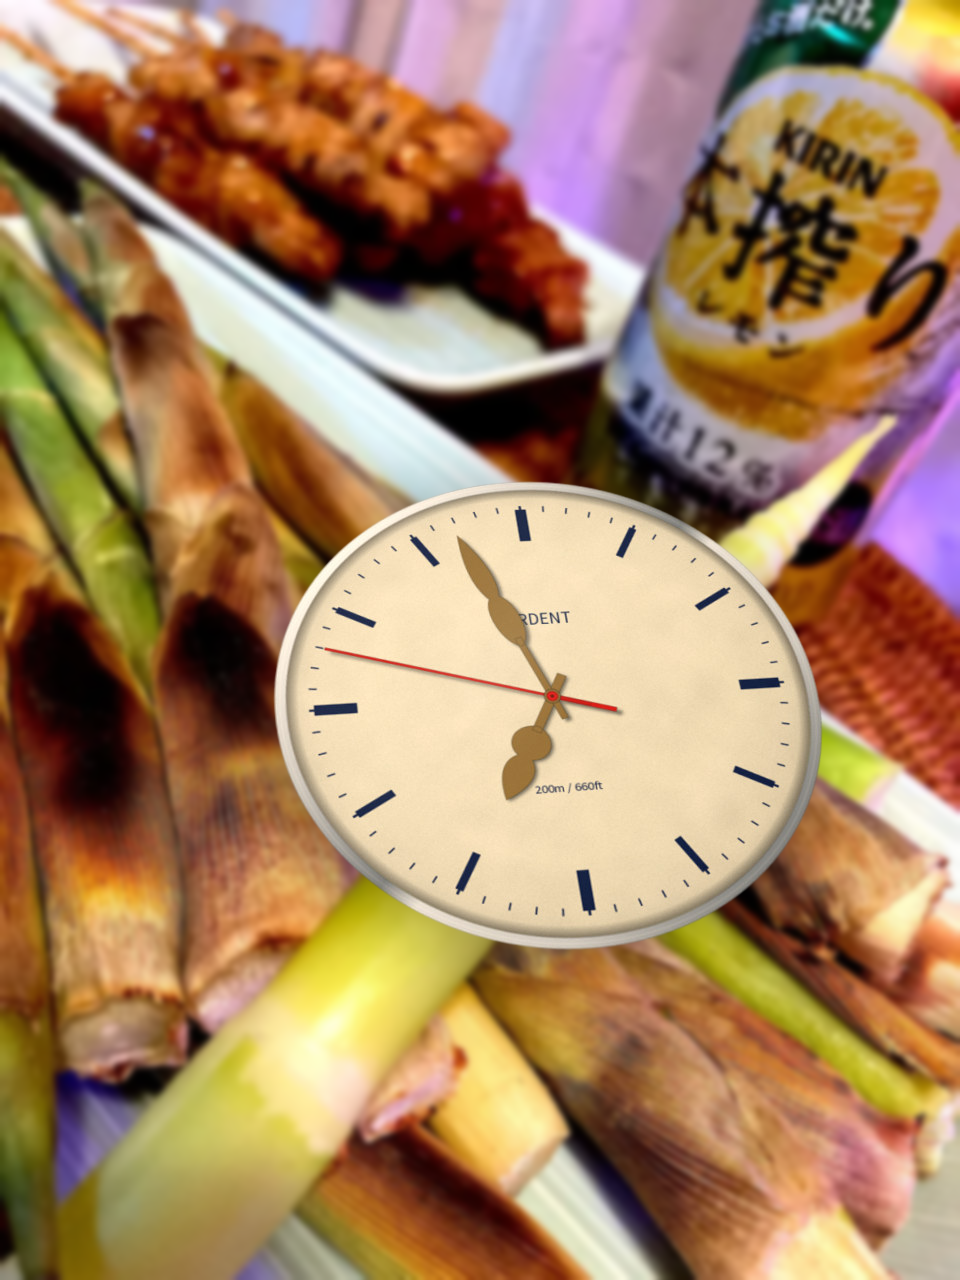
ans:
**6:56:48**
